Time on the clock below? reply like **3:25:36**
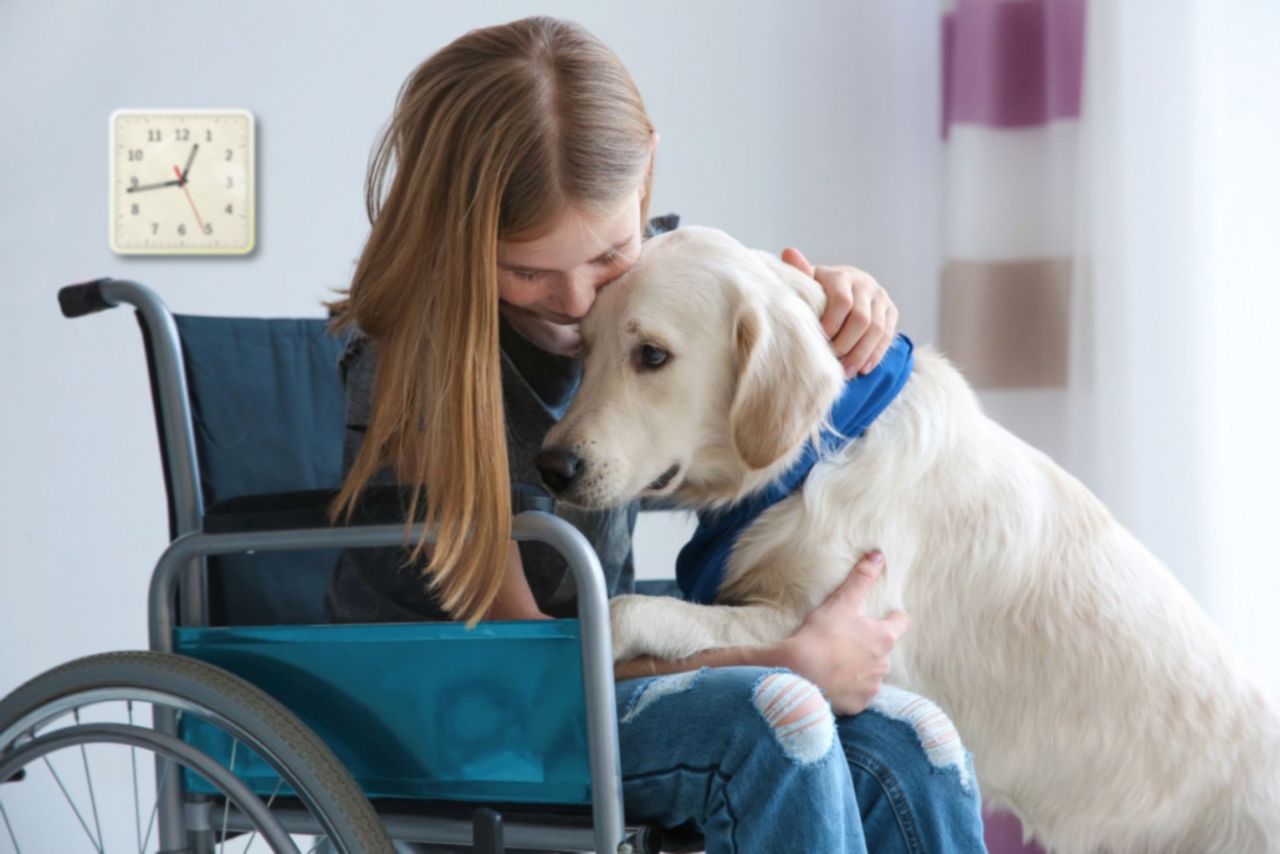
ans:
**12:43:26**
